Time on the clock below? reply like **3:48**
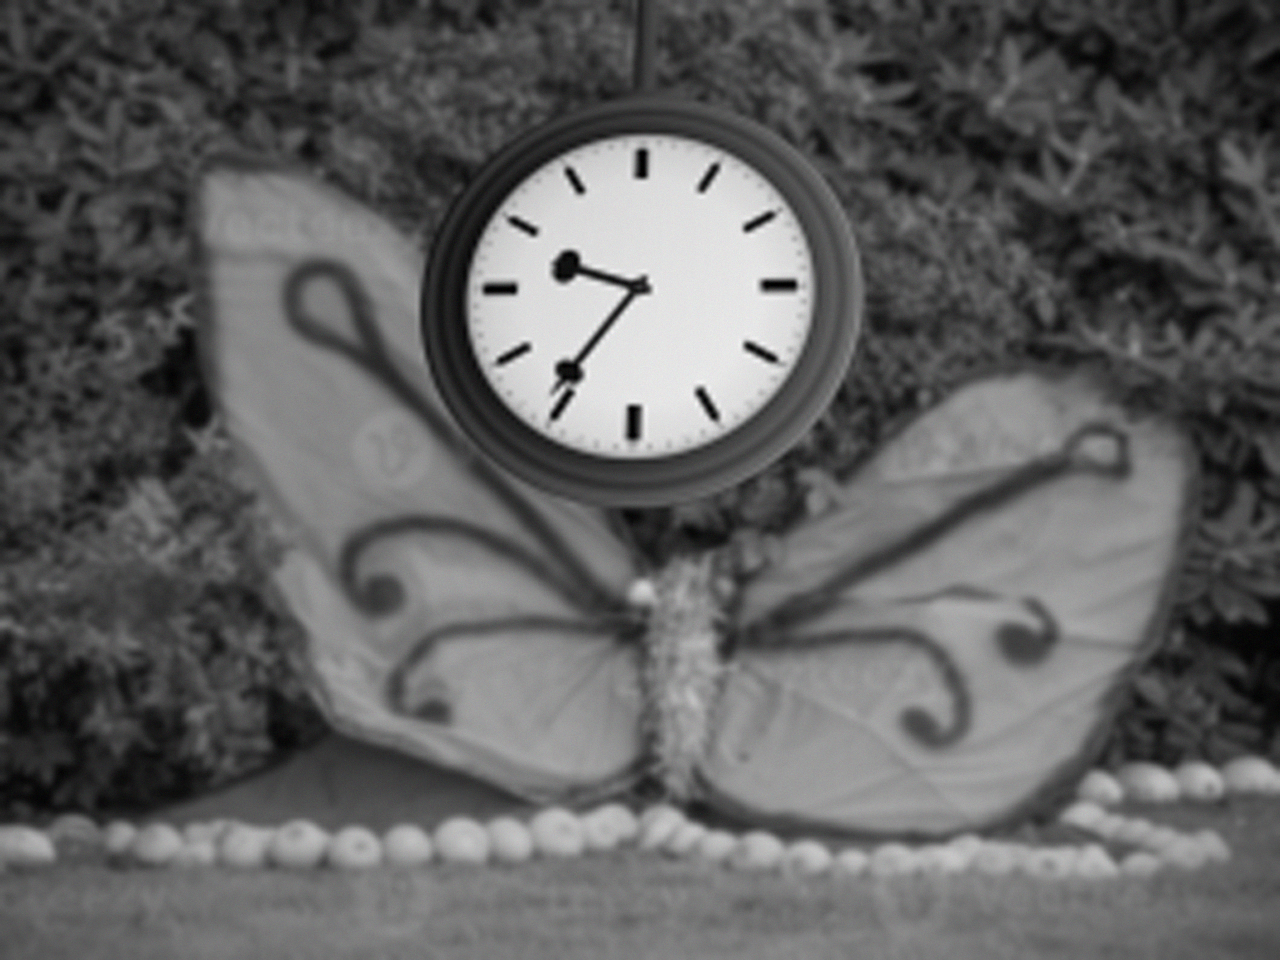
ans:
**9:36**
